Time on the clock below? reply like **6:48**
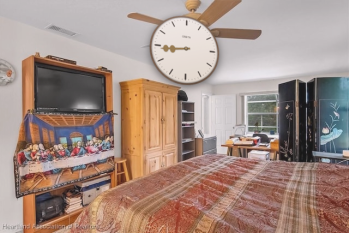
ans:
**8:44**
